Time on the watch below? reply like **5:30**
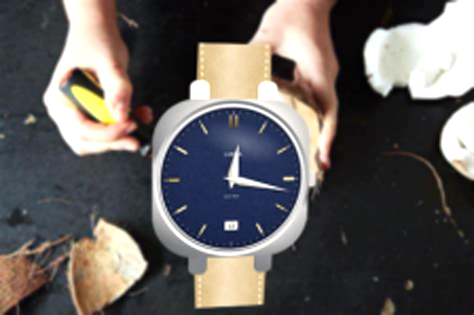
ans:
**12:17**
